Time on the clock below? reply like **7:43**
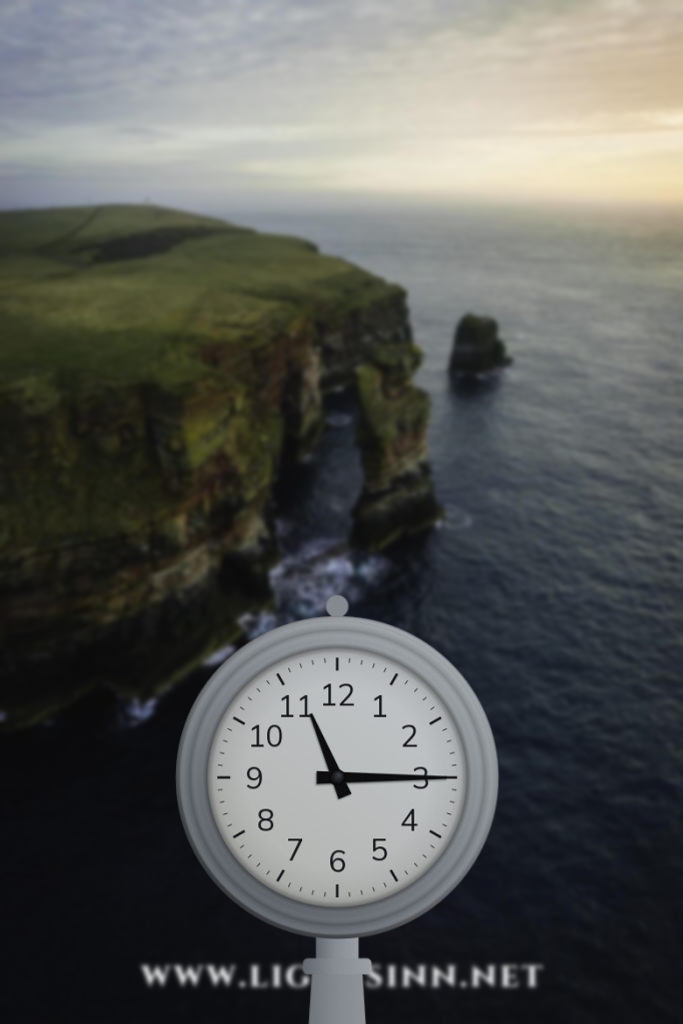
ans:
**11:15**
